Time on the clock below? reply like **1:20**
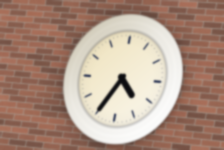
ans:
**4:35**
